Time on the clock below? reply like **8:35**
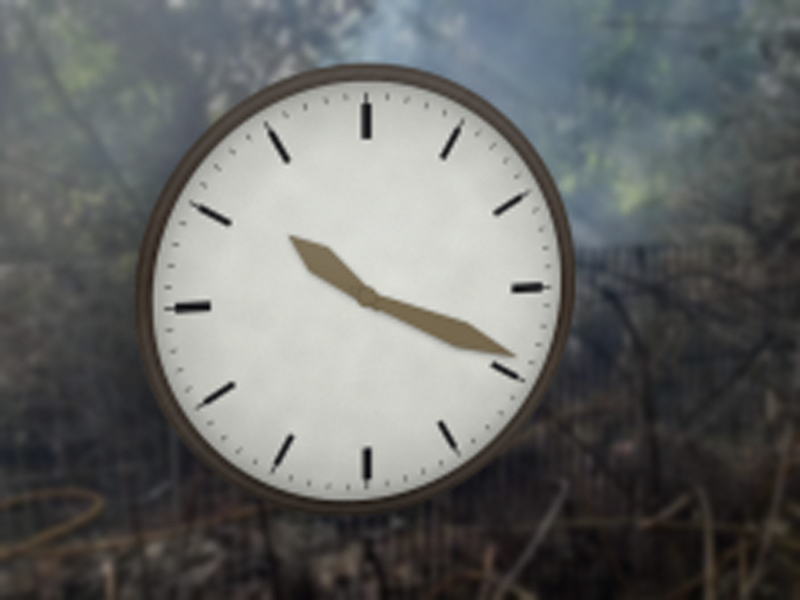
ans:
**10:19**
